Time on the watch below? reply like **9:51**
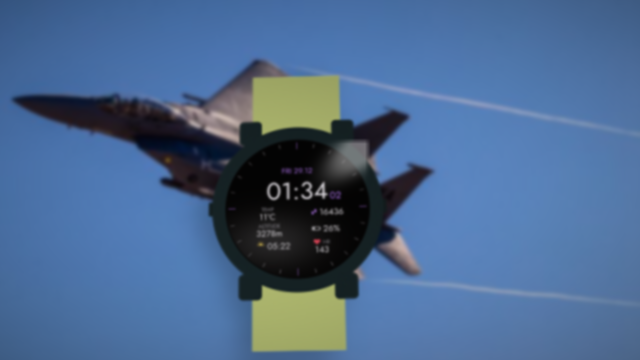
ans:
**1:34**
